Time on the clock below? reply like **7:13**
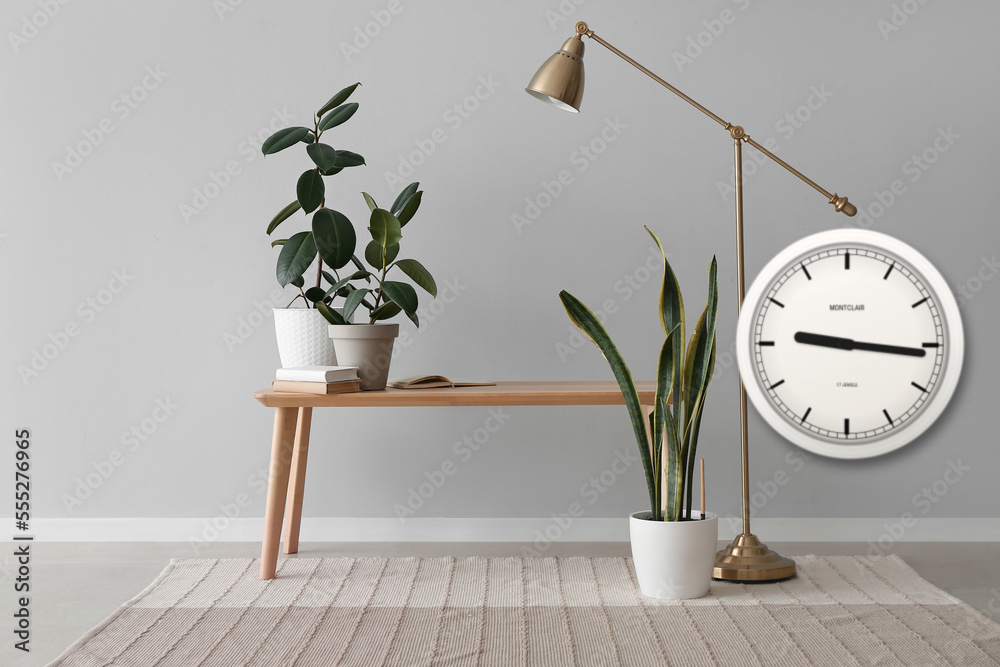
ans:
**9:16**
